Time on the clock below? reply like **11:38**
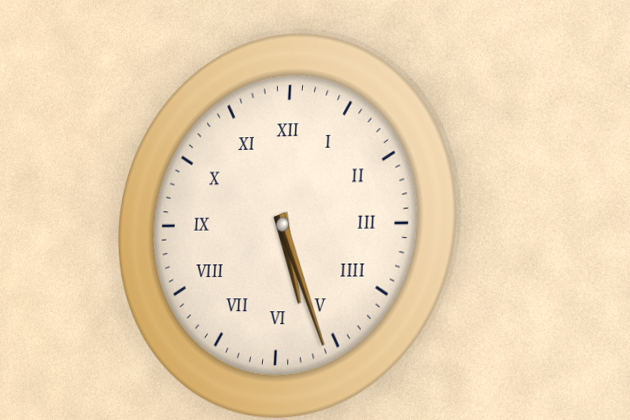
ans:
**5:26**
